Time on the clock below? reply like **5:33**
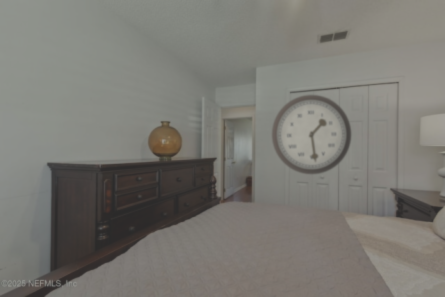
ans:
**1:29**
